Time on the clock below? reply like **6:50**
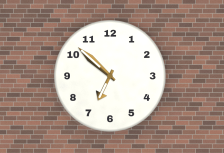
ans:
**6:52**
